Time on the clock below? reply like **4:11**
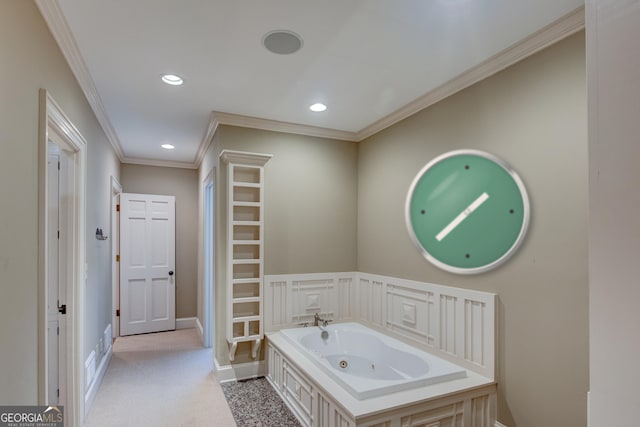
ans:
**1:38**
